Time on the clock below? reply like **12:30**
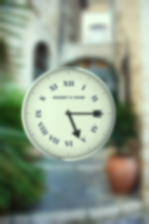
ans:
**5:15**
